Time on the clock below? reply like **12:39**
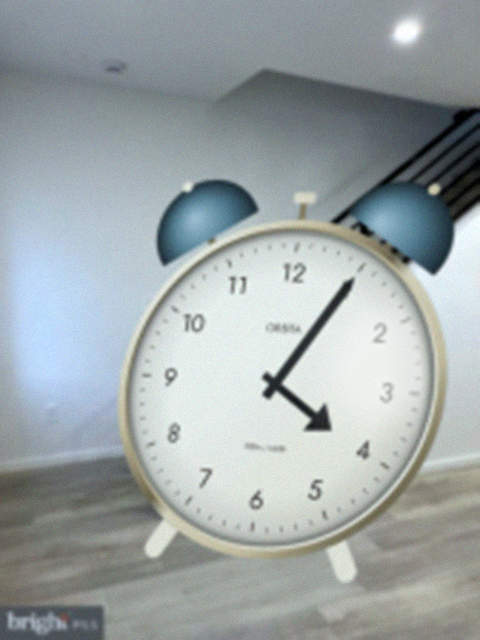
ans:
**4:05**
